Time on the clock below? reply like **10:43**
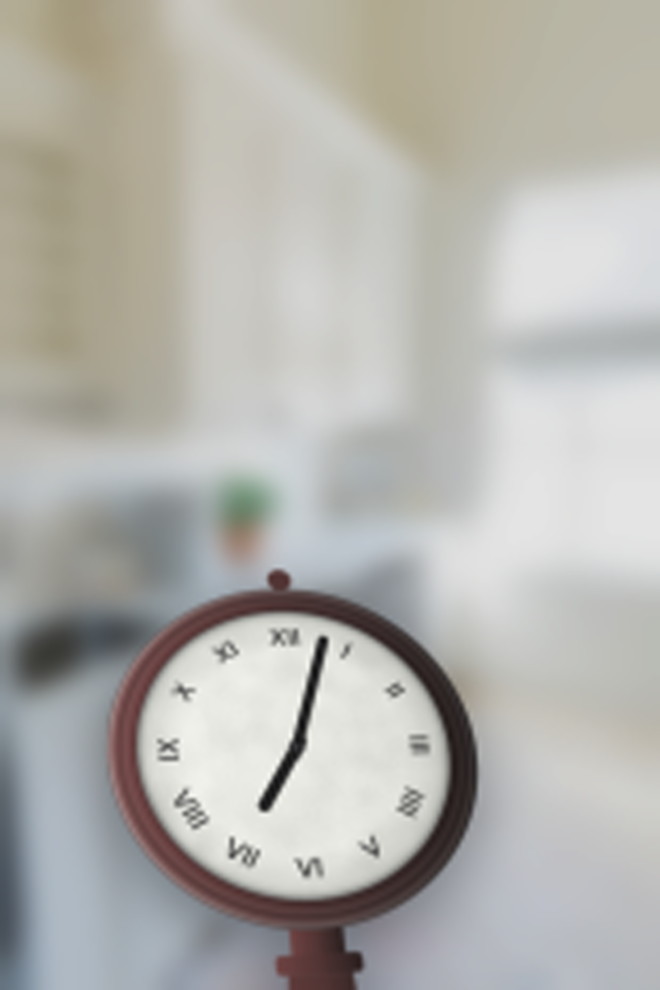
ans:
**7:03**
